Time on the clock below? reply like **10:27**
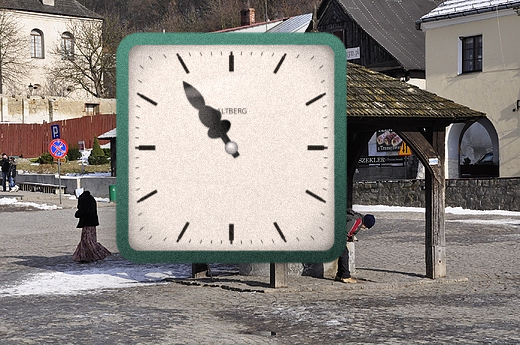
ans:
**10:54**
